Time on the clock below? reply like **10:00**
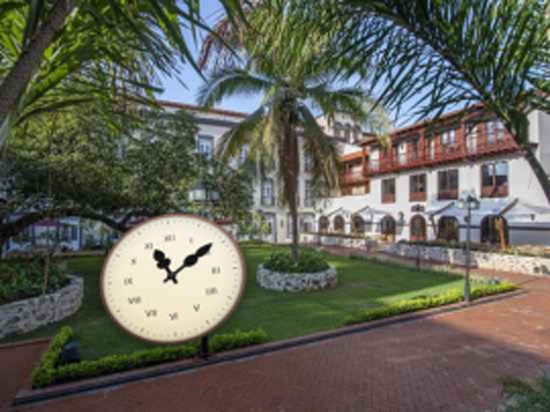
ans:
**11:09**
